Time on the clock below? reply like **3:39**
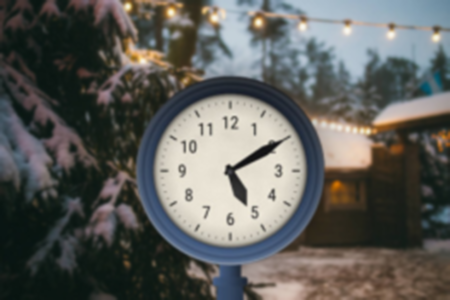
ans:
**5:10**
